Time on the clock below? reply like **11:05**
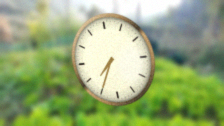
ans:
**7:35**
